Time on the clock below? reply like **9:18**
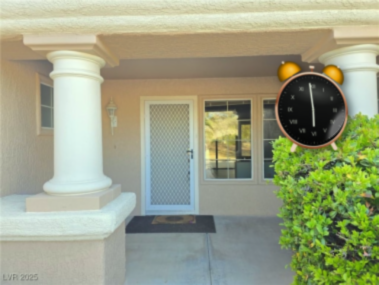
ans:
**5:59**
